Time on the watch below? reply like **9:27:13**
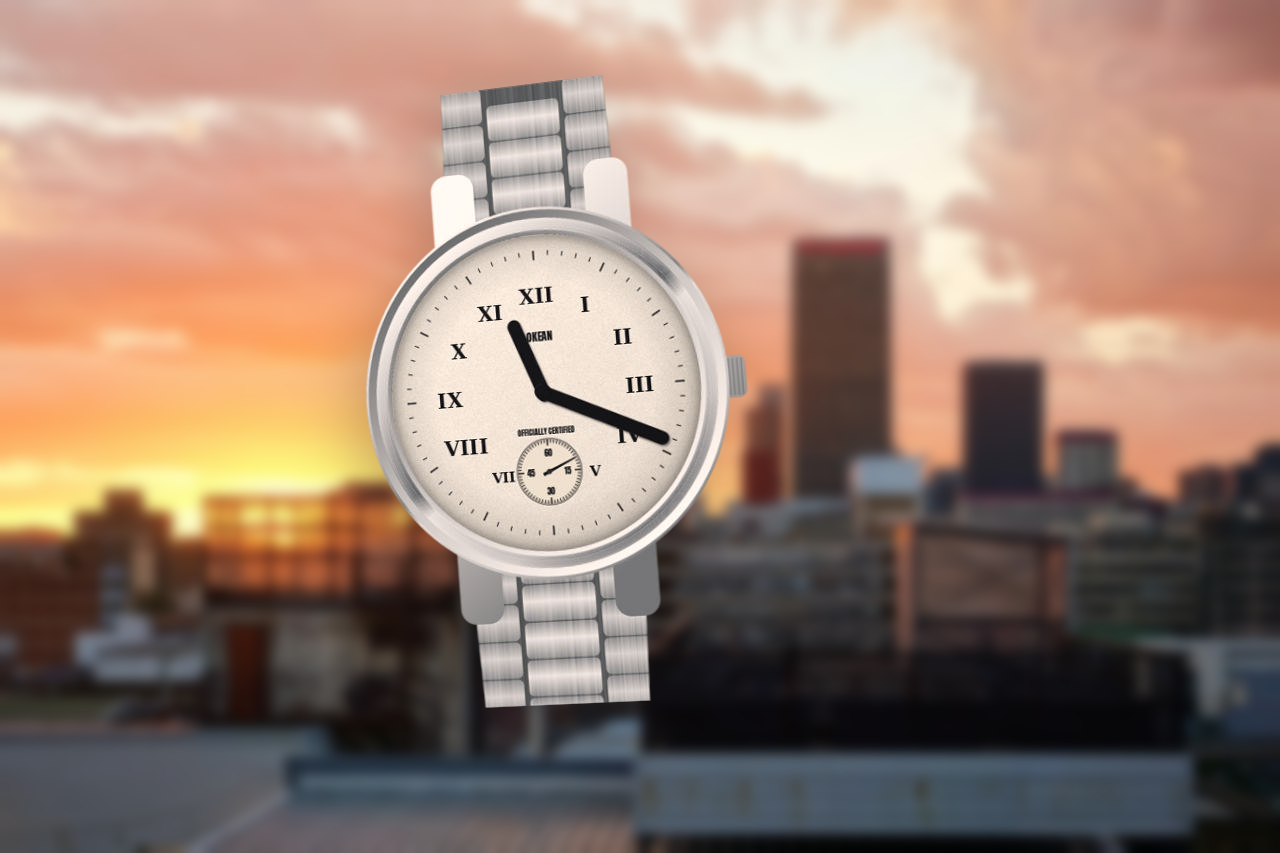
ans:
**11:19:11**
